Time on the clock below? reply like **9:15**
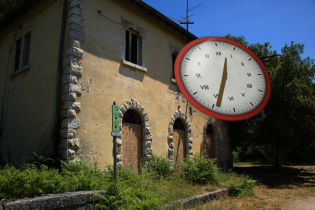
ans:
**12:34**
